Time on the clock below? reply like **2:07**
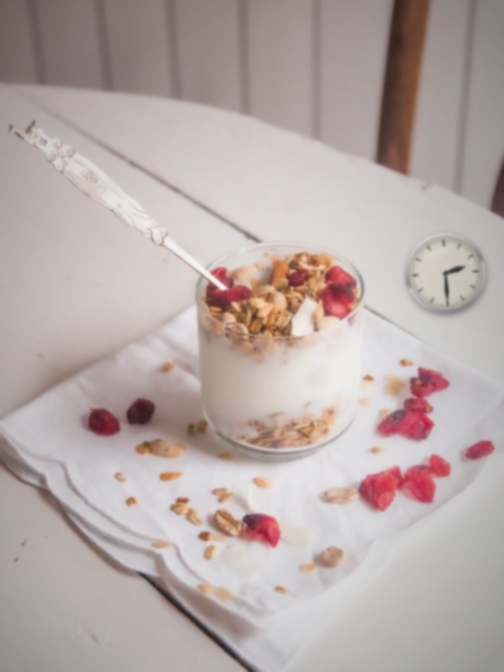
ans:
**2:30**
